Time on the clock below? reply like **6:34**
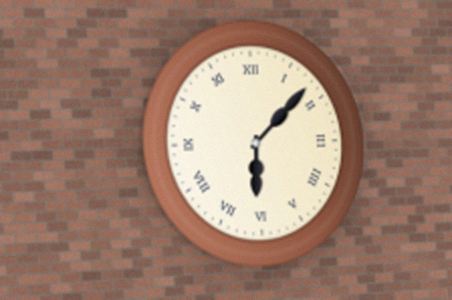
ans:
**6:08**
